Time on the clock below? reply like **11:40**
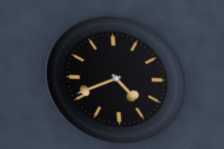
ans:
**4:41**
